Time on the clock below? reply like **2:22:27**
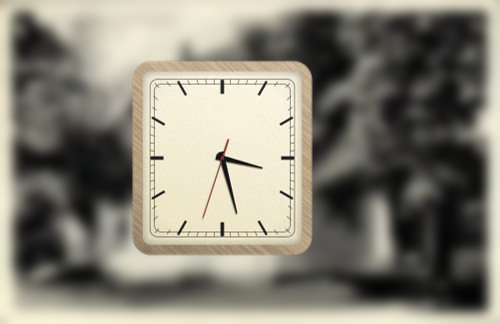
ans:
**3:27:33**
